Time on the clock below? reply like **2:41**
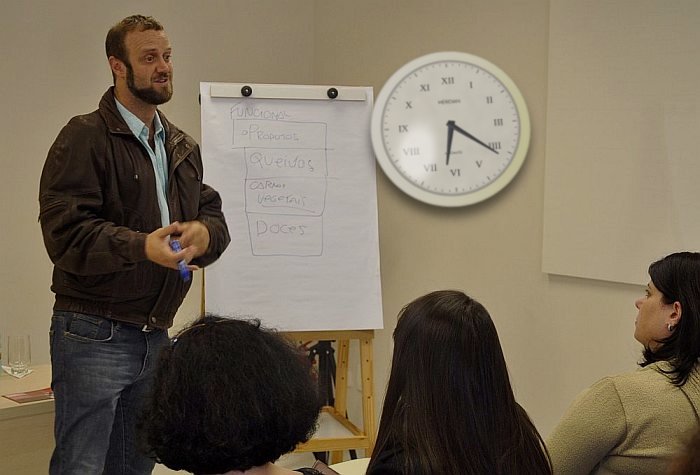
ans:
**6:21**
